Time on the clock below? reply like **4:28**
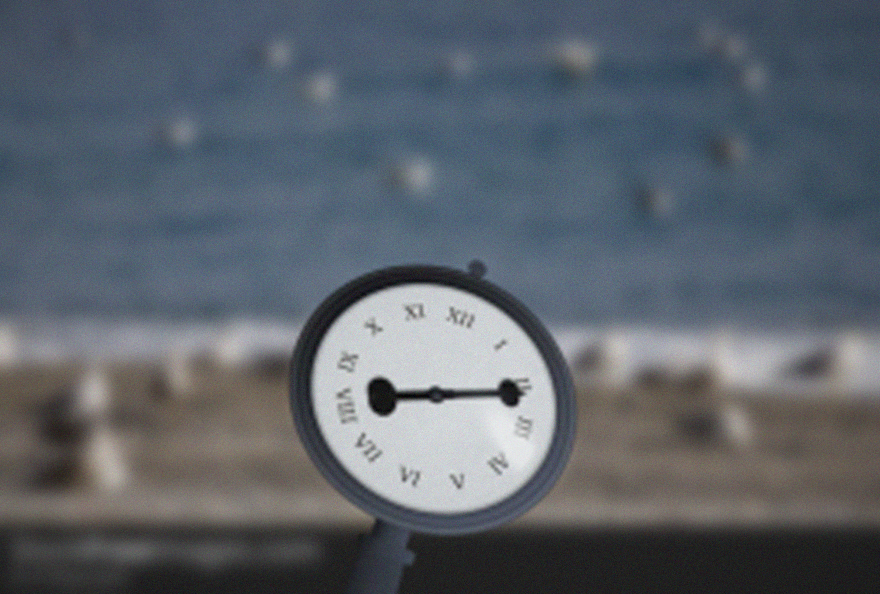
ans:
**8:11**
